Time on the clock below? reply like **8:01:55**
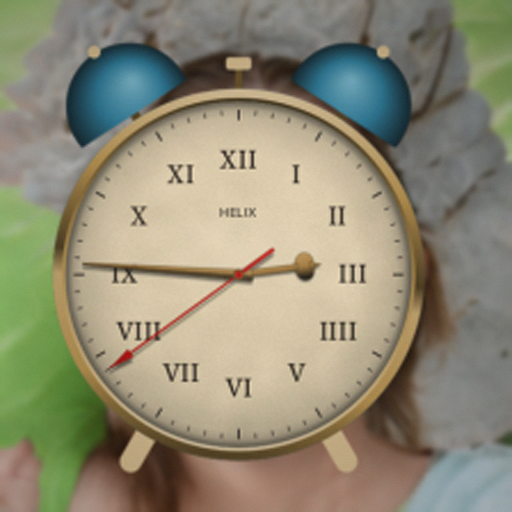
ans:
**2:45:39**
